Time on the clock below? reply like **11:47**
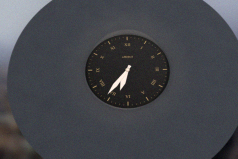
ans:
**6:36**
